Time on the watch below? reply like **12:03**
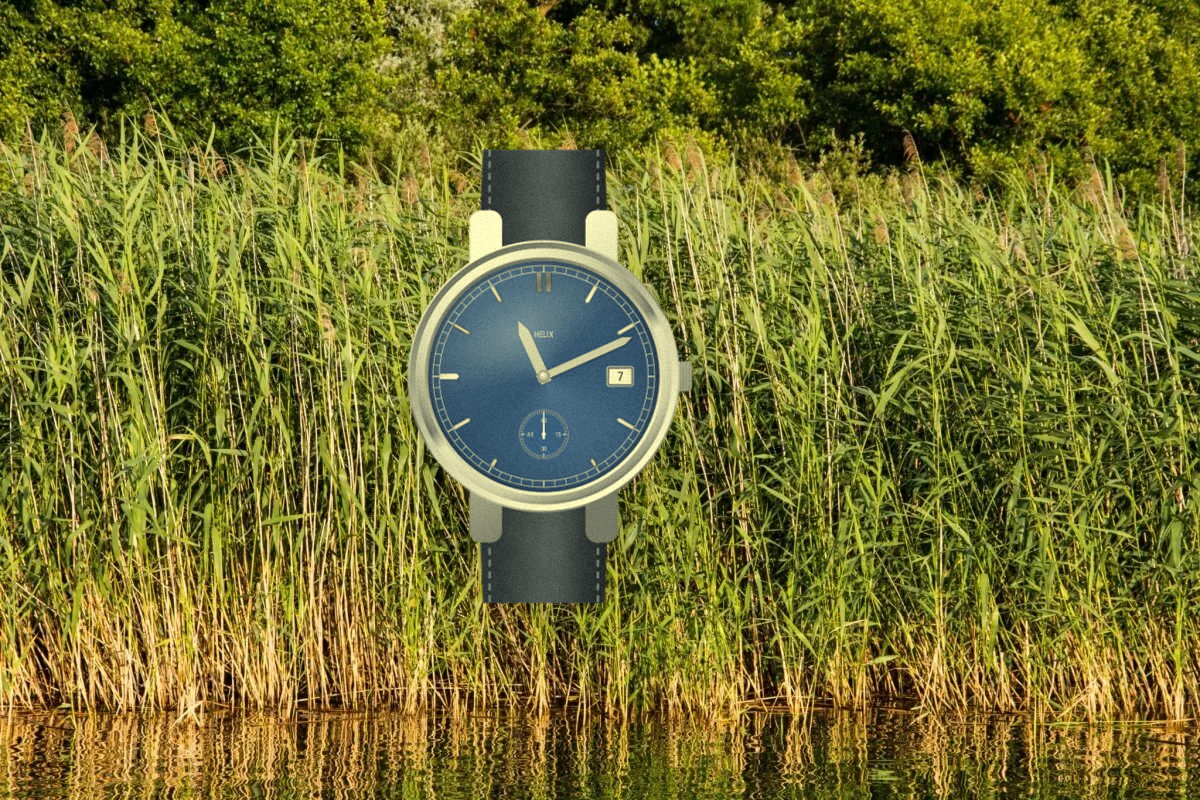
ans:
**11:11**
